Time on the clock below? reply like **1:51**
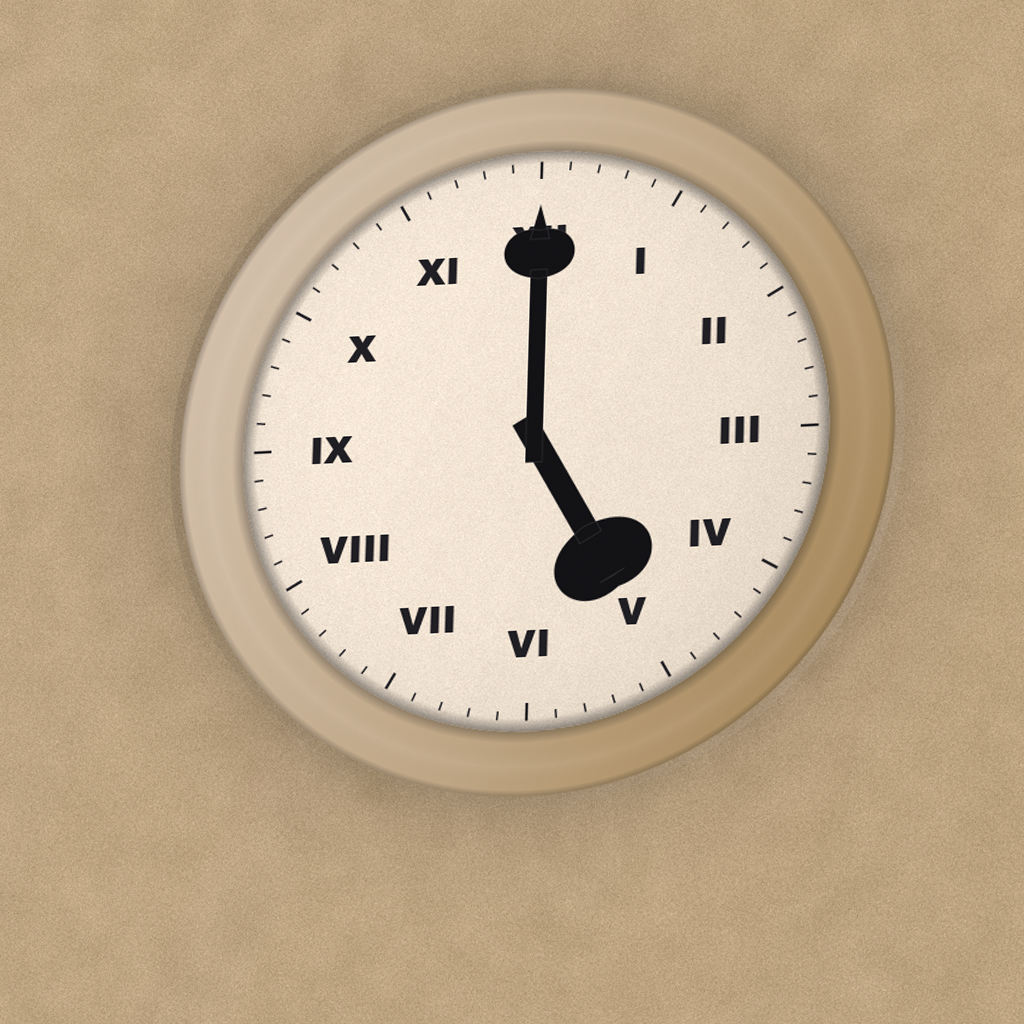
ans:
**5:00**
